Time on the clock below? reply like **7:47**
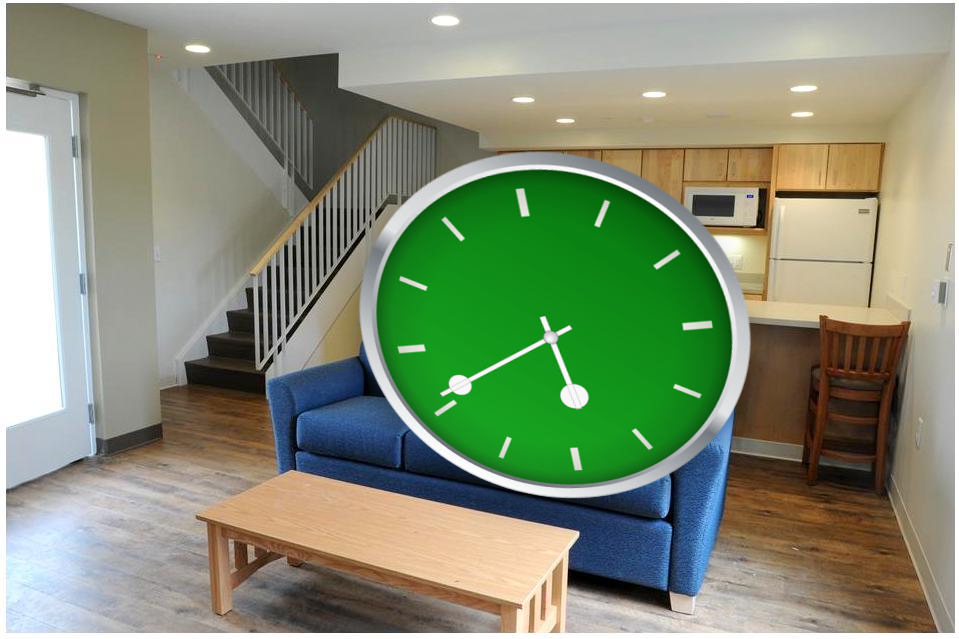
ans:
**5:41**
